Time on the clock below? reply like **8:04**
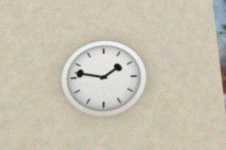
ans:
**1:47**
